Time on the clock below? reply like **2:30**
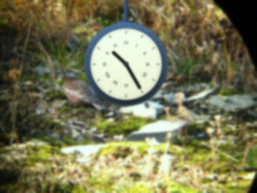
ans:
**10:25**
